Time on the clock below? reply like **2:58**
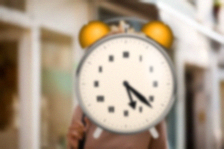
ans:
**5:22**
